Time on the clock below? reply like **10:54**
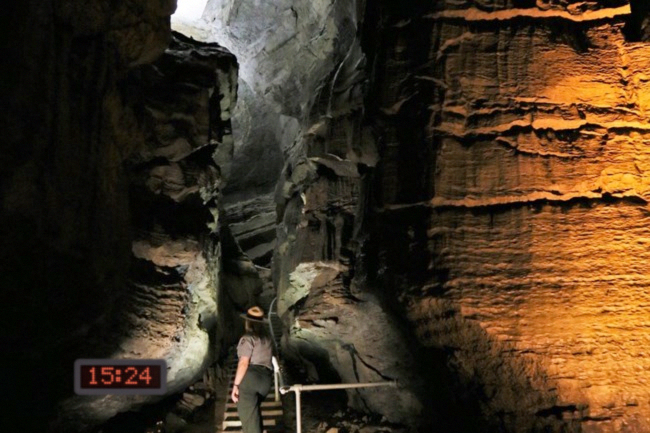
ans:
**15:24**
